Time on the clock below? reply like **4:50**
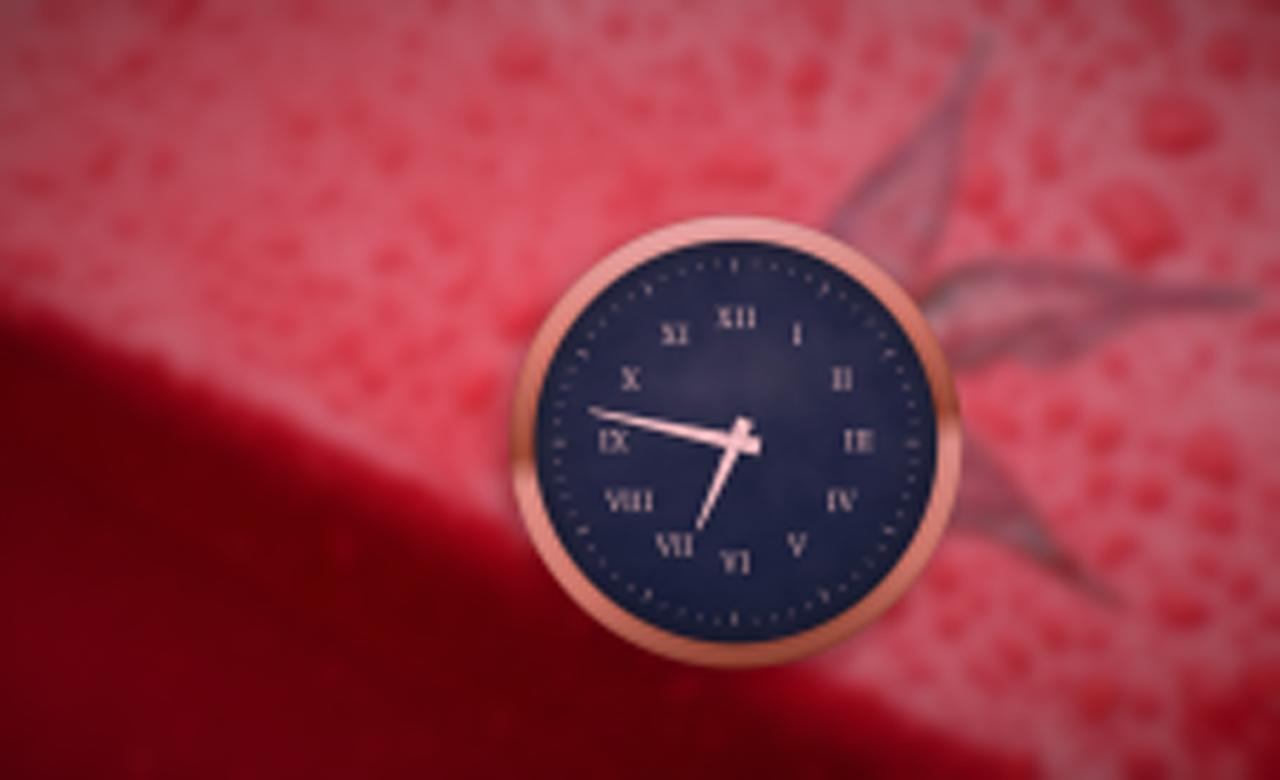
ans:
**6:47**
